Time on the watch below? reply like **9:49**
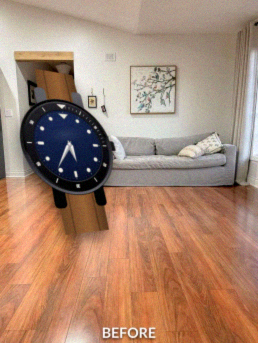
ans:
**5:36**
